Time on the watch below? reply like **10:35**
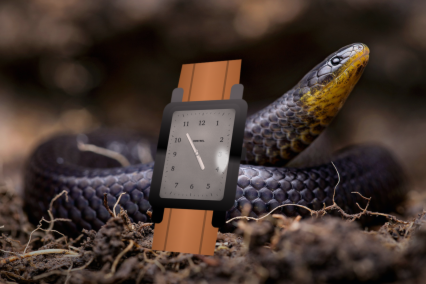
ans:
**4:54**
